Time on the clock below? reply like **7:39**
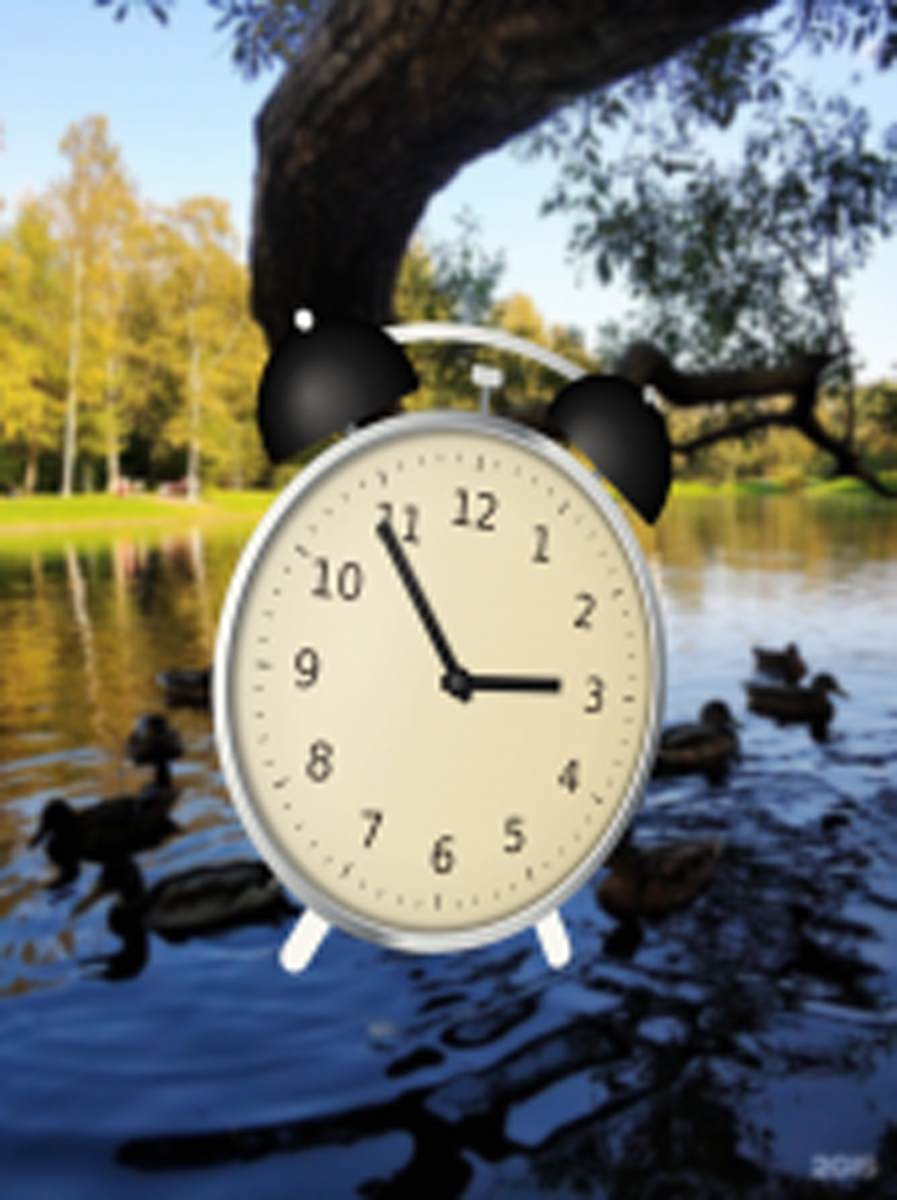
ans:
**2:54**
